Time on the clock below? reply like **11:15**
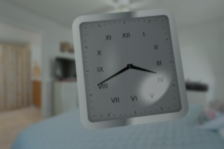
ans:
**3:41**
